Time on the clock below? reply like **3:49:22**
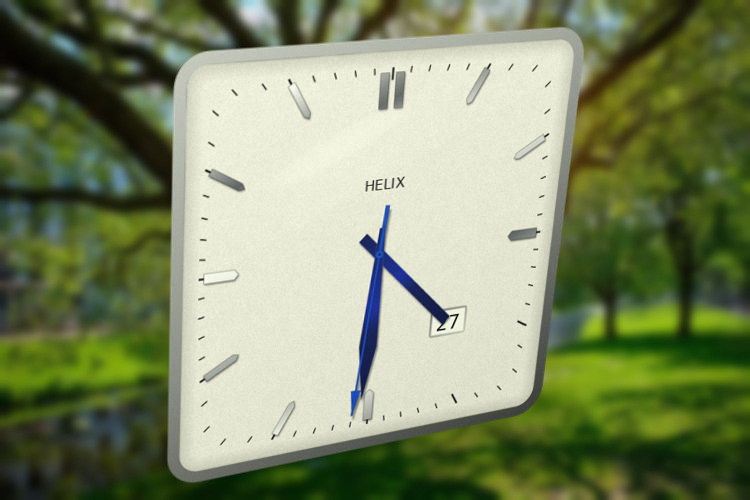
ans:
**4:30:31**
